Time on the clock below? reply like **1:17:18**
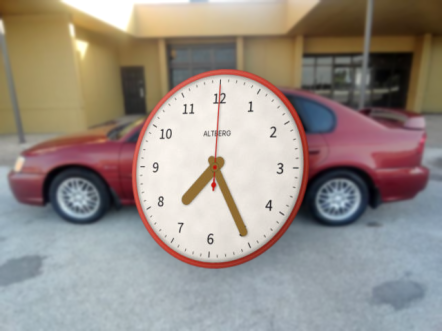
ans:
**7:25:00**
